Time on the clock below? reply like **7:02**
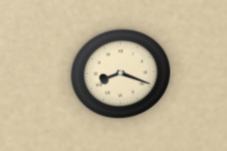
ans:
**8:19**
